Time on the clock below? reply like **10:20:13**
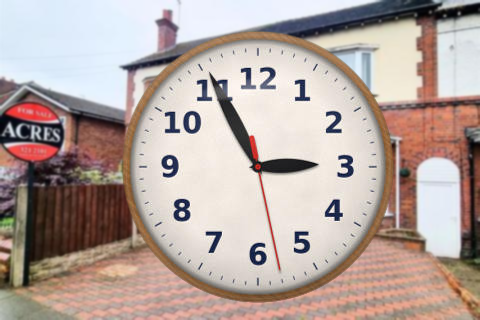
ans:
**2:55:28**
